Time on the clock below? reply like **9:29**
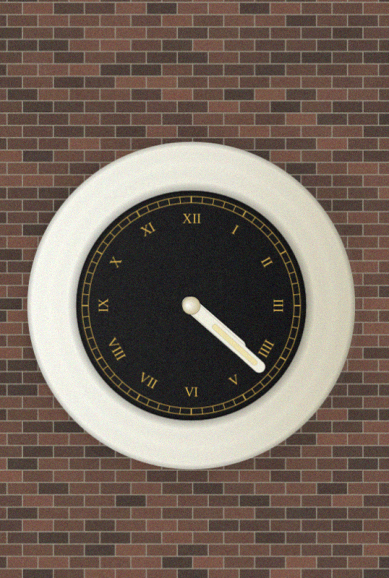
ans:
**4:22**
